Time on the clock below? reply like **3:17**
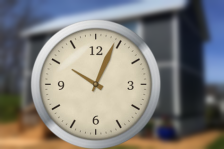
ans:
**10:04**
